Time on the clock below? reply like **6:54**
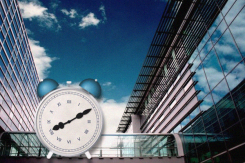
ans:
**8:10**
